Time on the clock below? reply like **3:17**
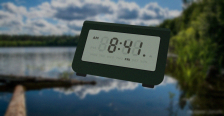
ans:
**8:41**
